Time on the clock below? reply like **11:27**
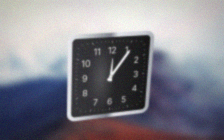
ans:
**12:06**
